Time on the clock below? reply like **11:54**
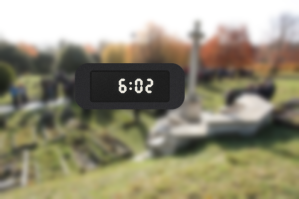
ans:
**6:02**
